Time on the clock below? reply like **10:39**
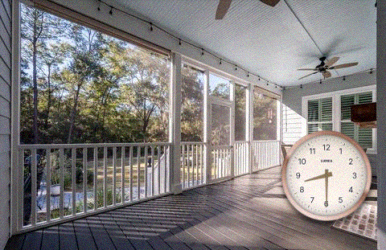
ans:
**8:30**
